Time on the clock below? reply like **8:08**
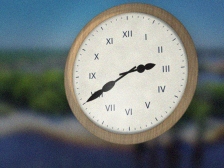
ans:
**2:40**
